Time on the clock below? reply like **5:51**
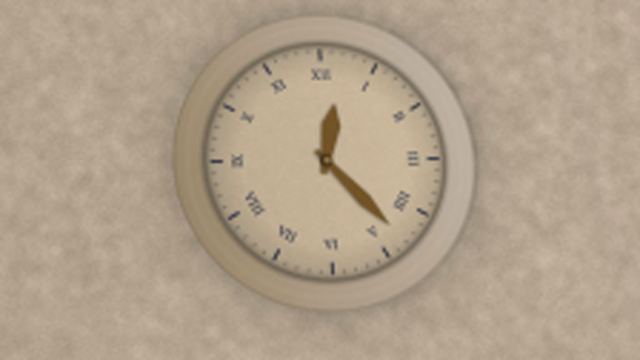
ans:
**12:23**
